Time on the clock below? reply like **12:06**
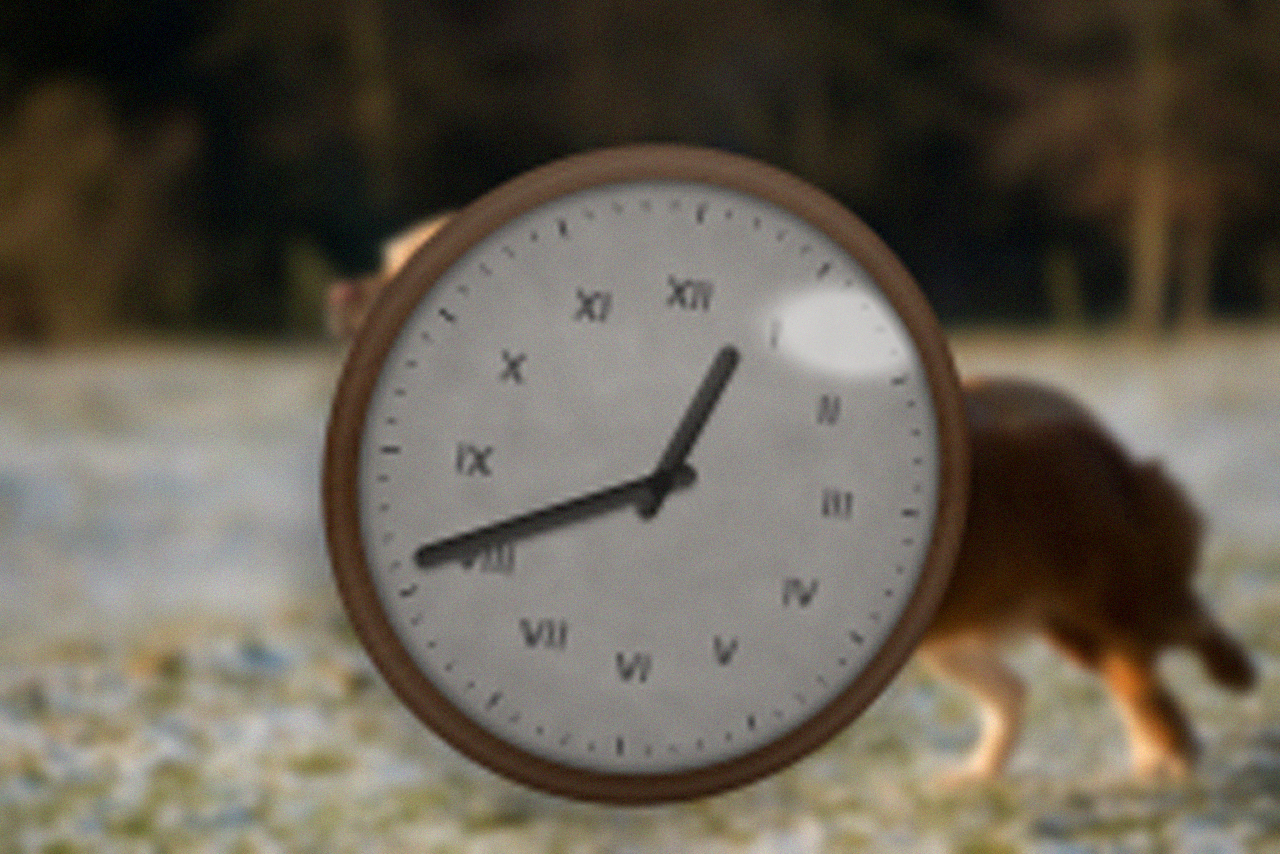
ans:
**12:41**
